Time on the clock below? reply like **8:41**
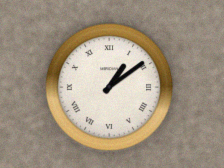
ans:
**1:09**
